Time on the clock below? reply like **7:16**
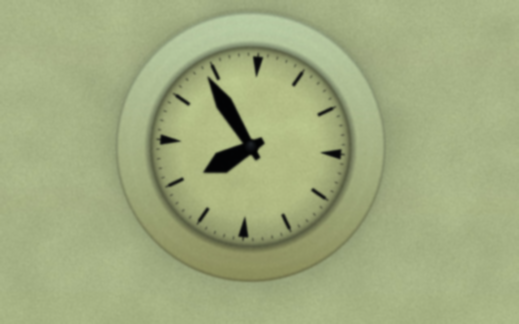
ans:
**7:54**
